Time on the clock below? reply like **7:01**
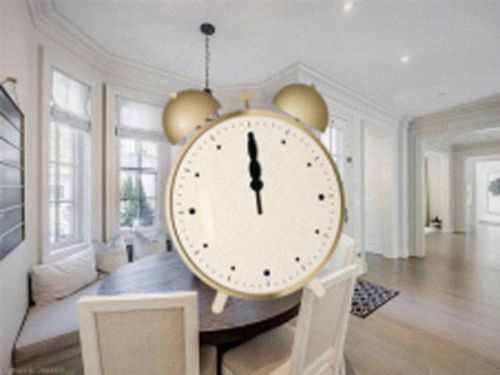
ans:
**12:00**
